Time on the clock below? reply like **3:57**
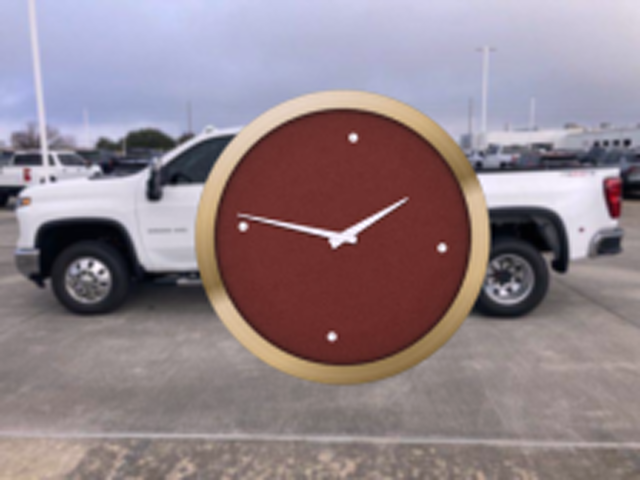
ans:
**1:46**
